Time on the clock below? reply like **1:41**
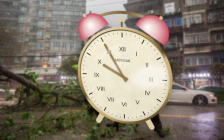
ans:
**9:55**
